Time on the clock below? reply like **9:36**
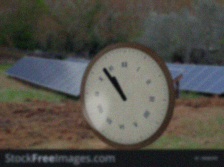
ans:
**10:53**
